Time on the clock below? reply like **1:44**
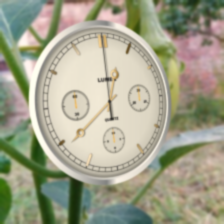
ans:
**12:39**
